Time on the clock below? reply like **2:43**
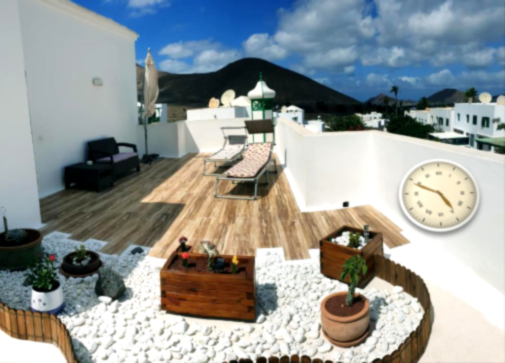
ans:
**4:49**
